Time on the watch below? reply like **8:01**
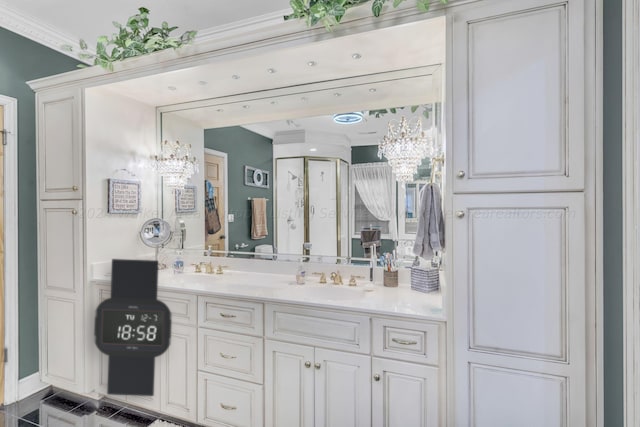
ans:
**18:58**
